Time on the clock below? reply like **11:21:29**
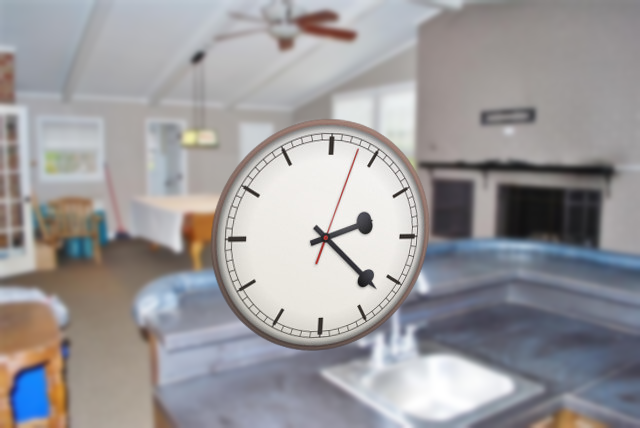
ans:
**2:22:03**
